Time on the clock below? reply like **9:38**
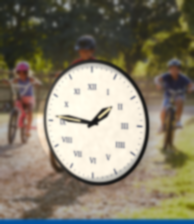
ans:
**1:46**
